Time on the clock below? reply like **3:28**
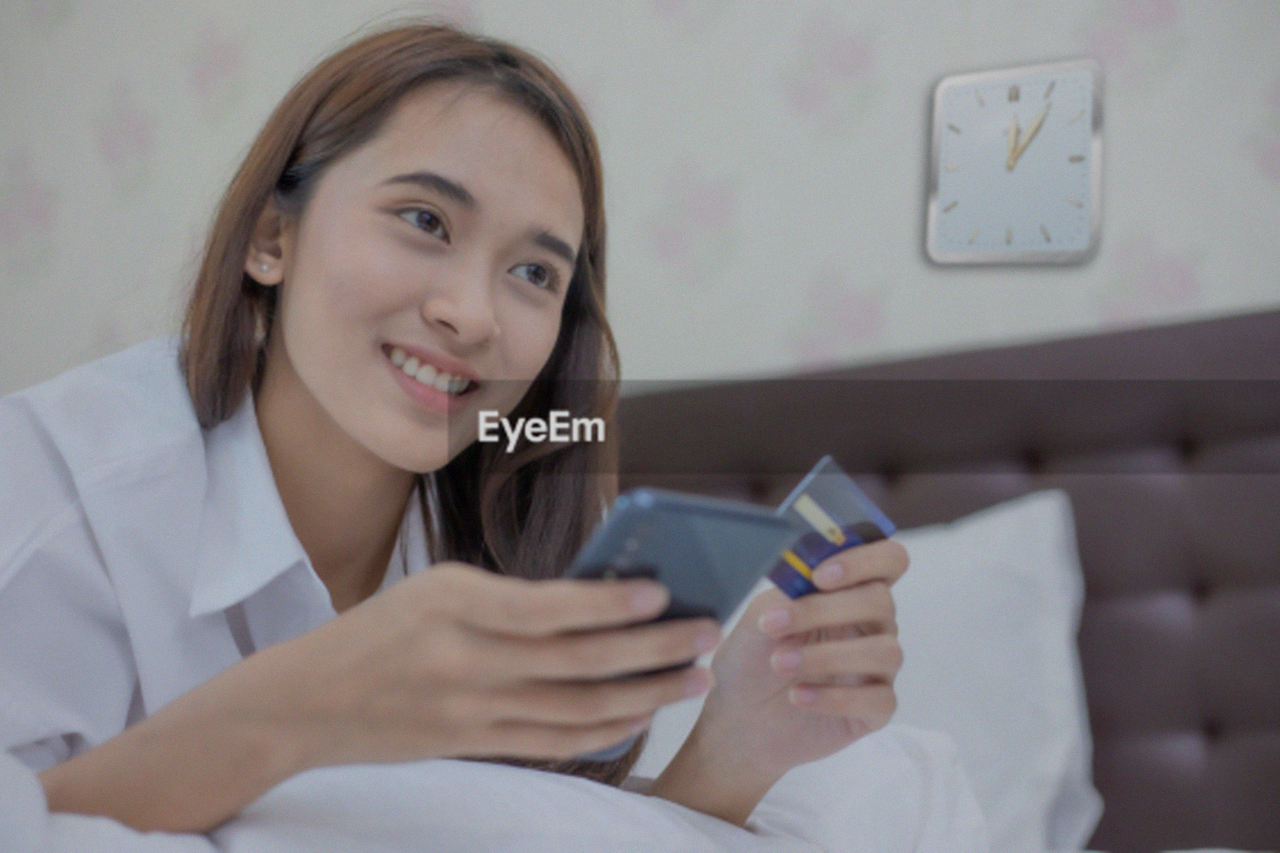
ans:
**12:06**
